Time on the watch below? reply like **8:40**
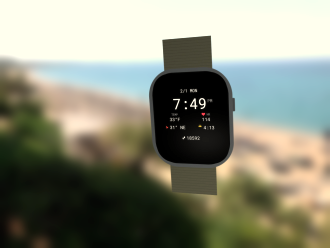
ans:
**7:49**
